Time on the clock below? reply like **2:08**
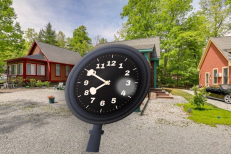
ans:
**7:50**
